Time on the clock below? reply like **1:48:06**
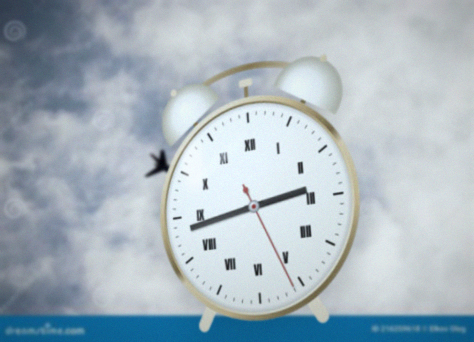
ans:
**2:43:26**
